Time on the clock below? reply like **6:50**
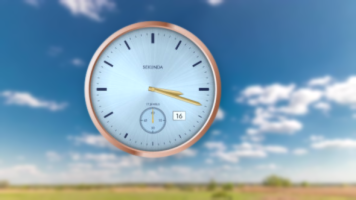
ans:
**3:18**
